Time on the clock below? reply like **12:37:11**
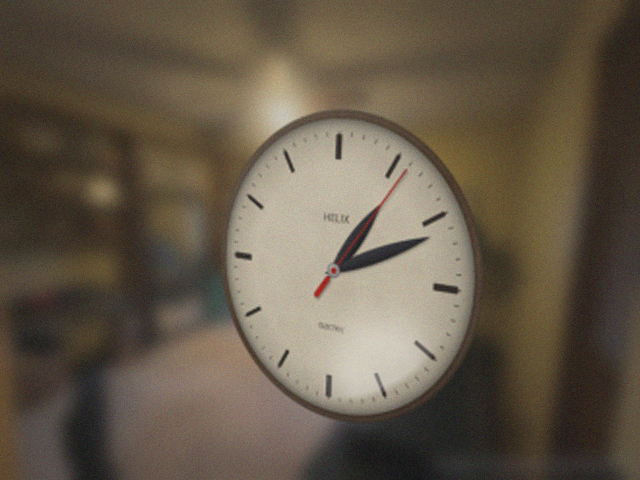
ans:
**1:11:06**
